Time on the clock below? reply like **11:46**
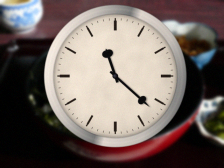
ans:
**11:22**
